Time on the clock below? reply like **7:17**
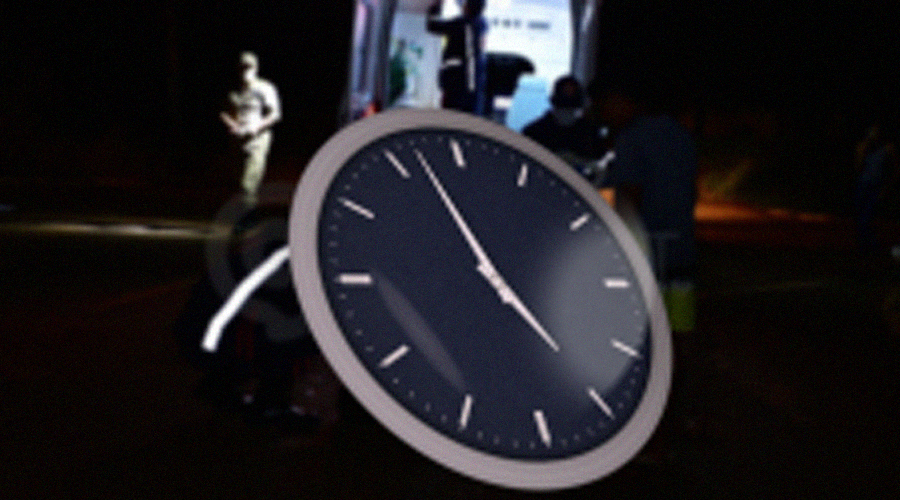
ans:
**4:57**
